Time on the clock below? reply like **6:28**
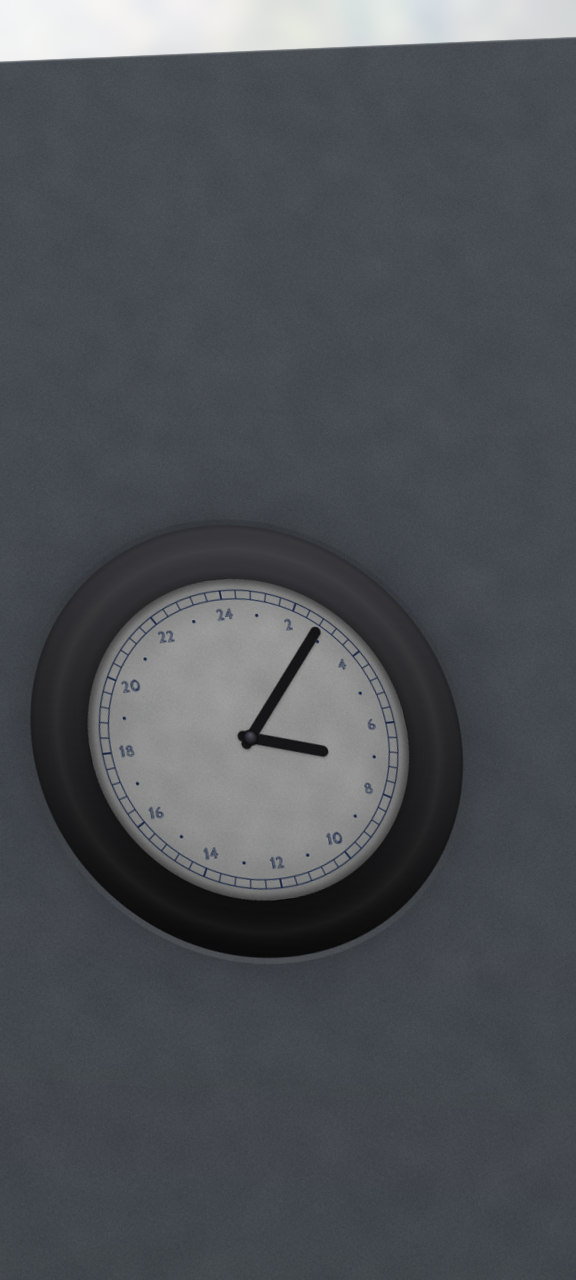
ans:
**7:07**
